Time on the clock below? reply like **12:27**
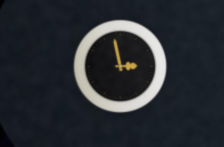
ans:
**2:58**
